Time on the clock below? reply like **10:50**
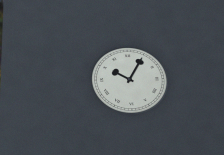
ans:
**10:05**
